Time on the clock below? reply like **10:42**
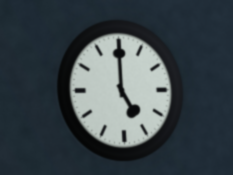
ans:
**5:00**
